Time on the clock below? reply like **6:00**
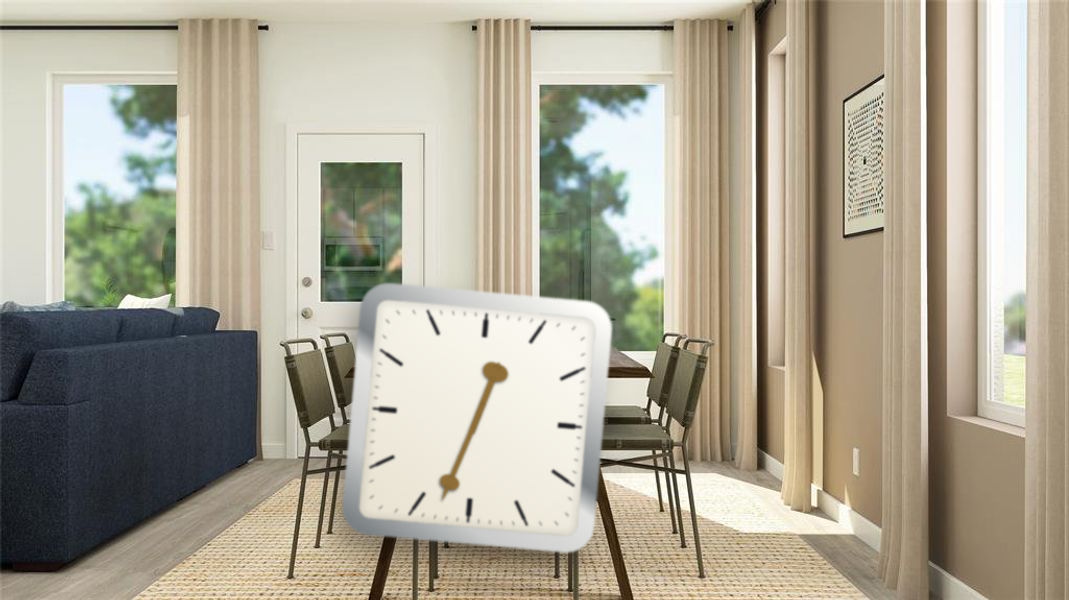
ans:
**12:33**
